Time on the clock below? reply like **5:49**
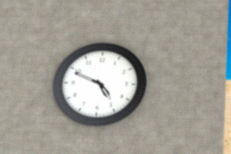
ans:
**4:49**
